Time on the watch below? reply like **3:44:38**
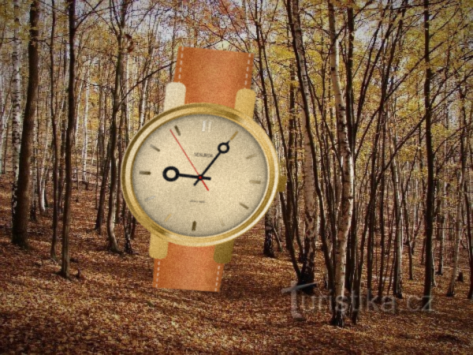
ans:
**9:04:54**
